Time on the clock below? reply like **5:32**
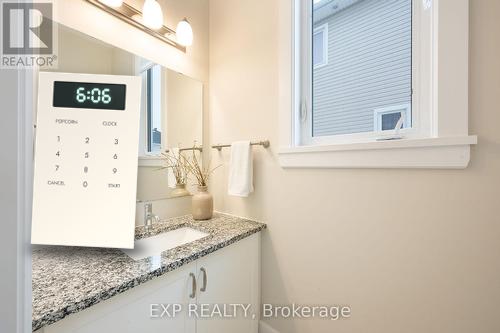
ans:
**6:06**
